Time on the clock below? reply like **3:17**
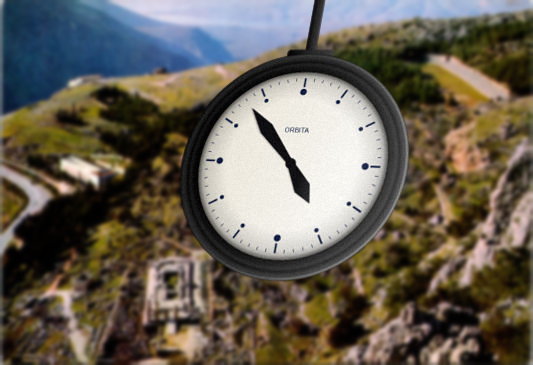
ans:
**4:53**
